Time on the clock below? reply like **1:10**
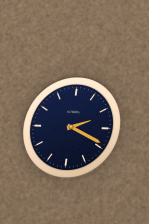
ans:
**2:19**
